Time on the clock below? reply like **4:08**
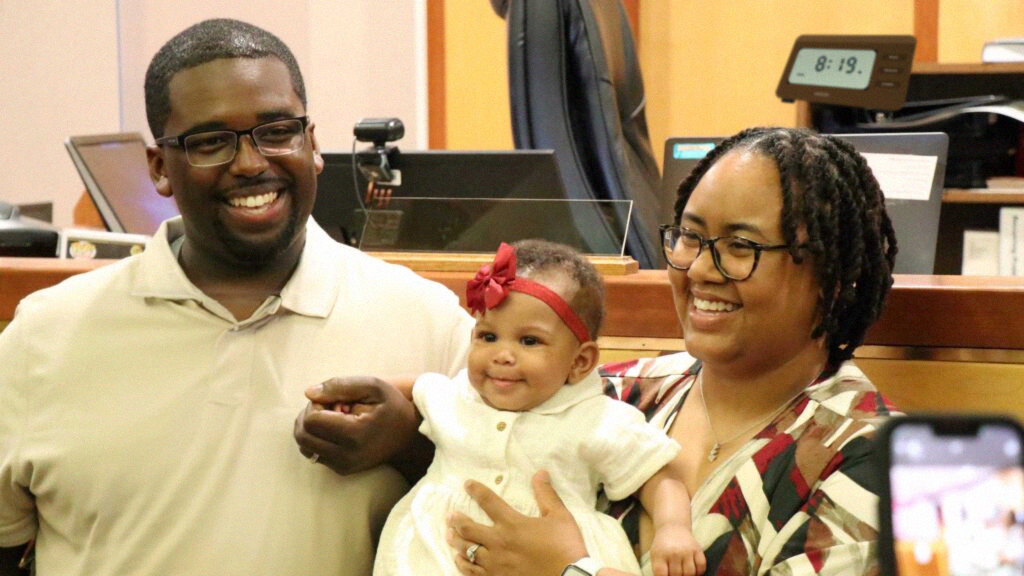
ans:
**8:19**
